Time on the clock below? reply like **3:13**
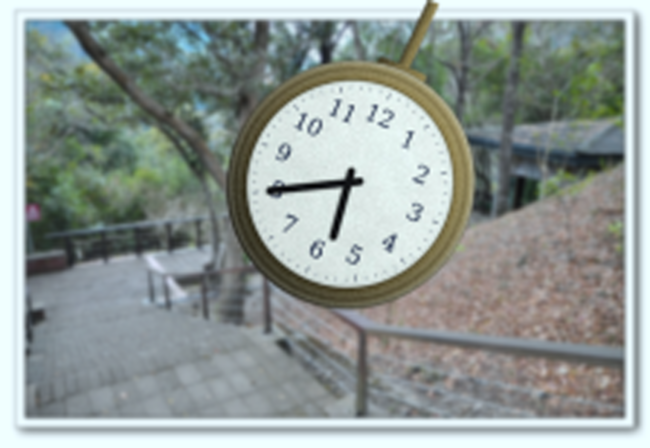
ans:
**5:40**
